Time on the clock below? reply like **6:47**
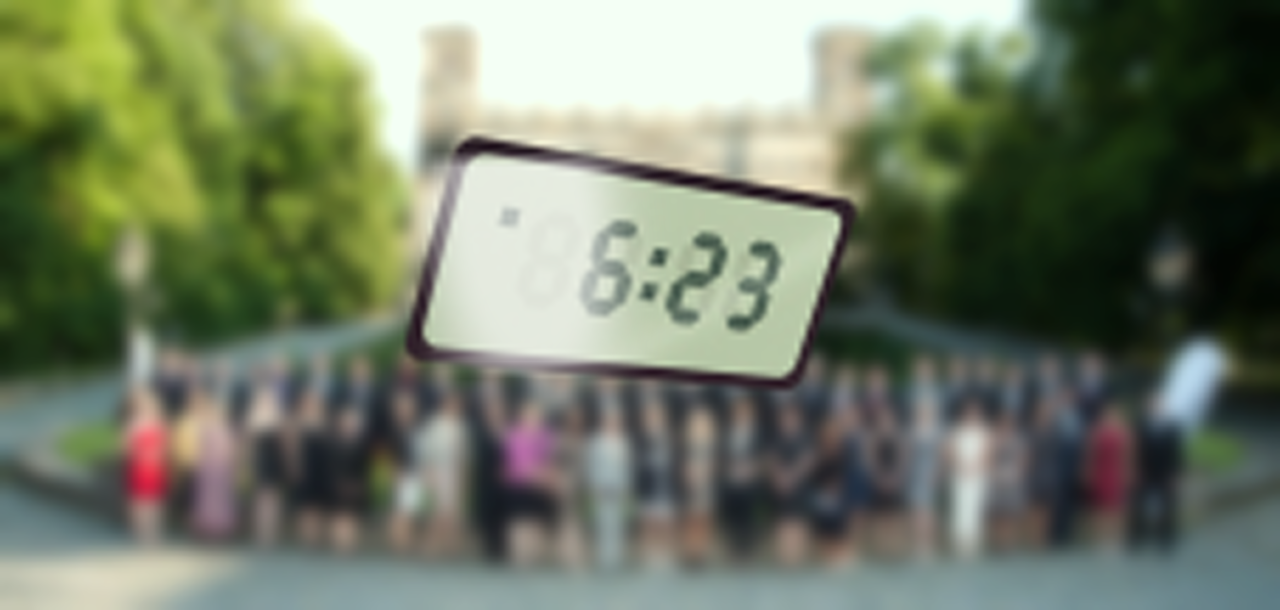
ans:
**6:23**
